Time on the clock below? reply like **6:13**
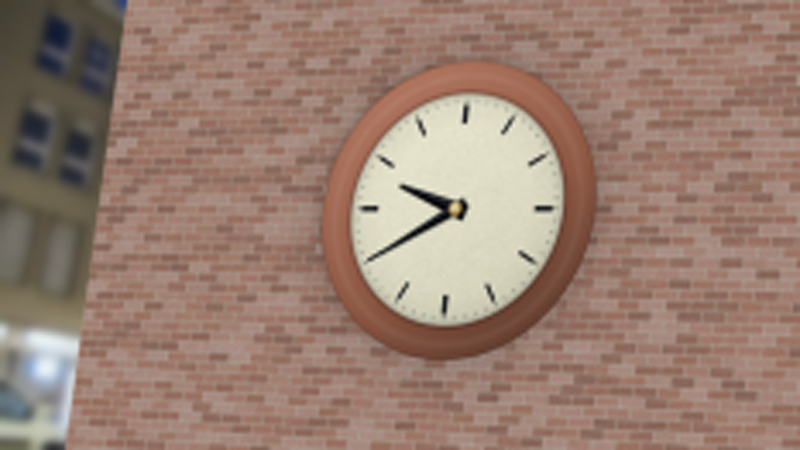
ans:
**9:40**
